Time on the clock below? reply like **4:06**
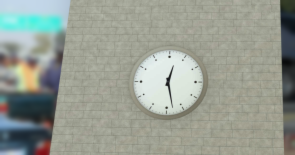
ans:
**12:28**
